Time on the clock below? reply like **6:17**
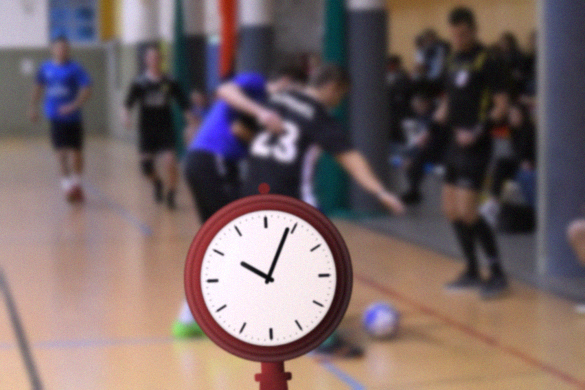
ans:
**10:04**
